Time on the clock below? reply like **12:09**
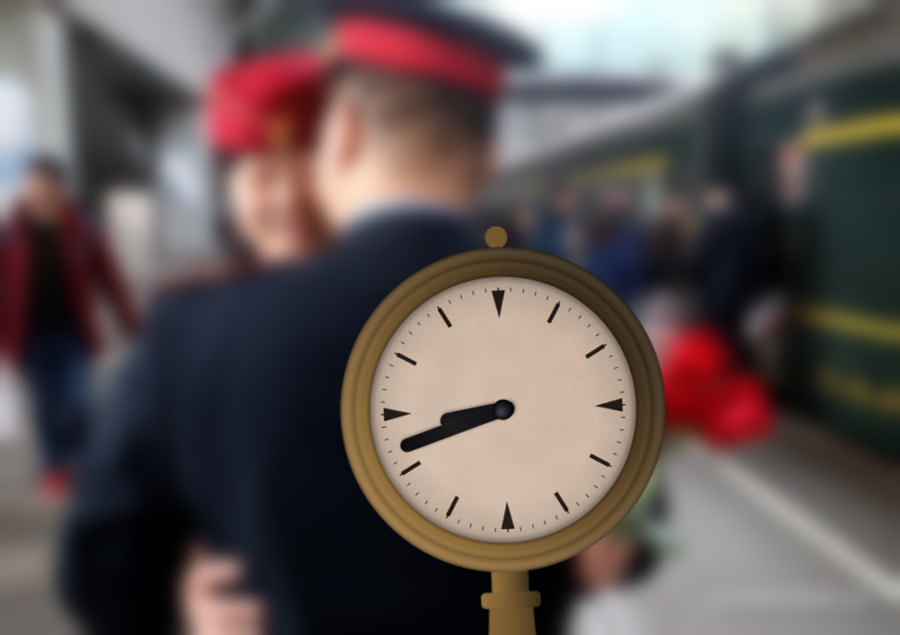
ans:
**8:42**
